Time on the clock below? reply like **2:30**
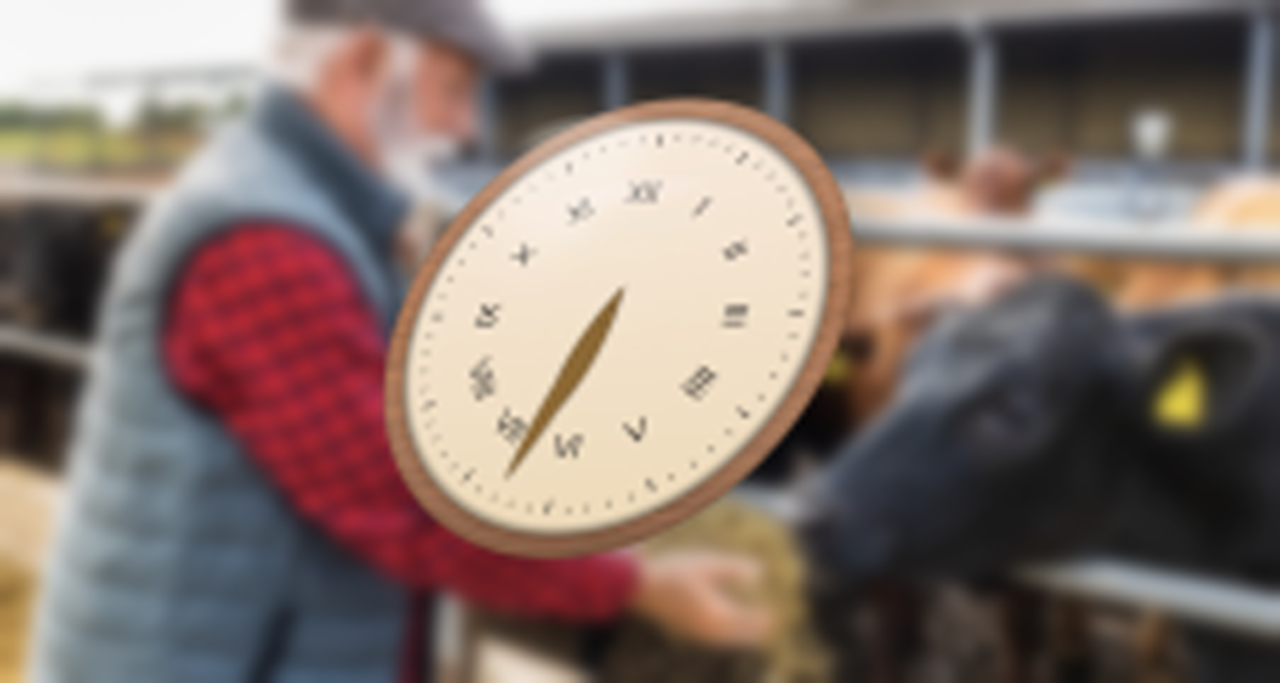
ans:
**6:33**
